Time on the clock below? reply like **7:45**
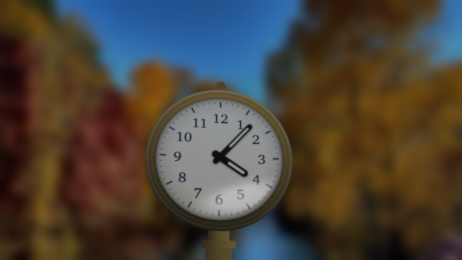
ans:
**4:07**
